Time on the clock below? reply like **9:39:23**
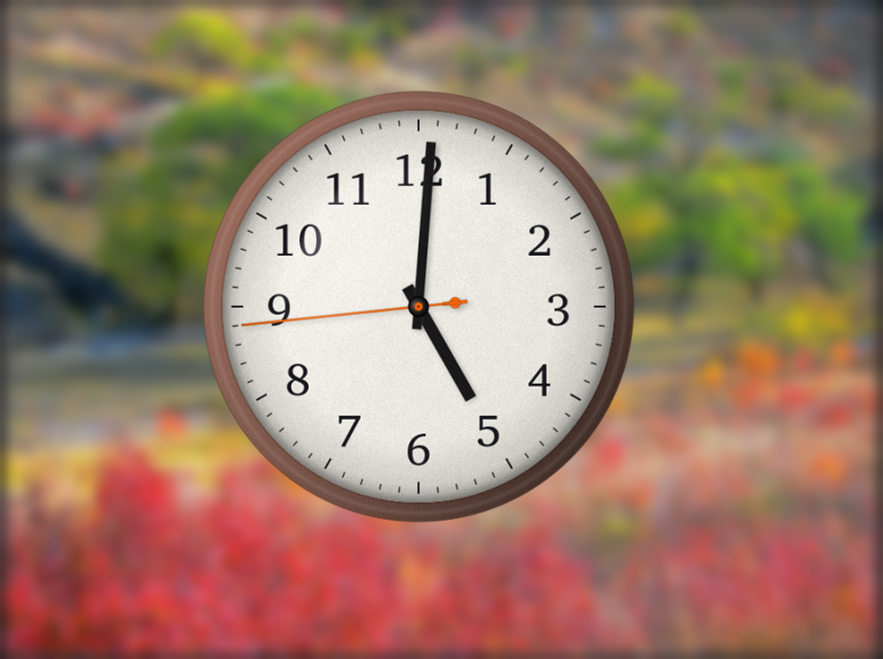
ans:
**5:00:44**
